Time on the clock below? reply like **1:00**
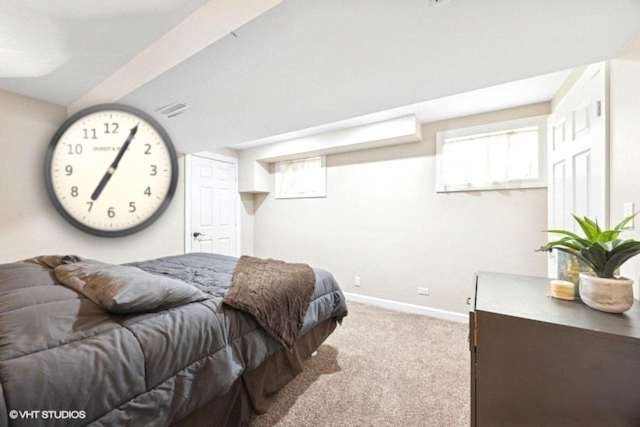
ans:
**7:05**
